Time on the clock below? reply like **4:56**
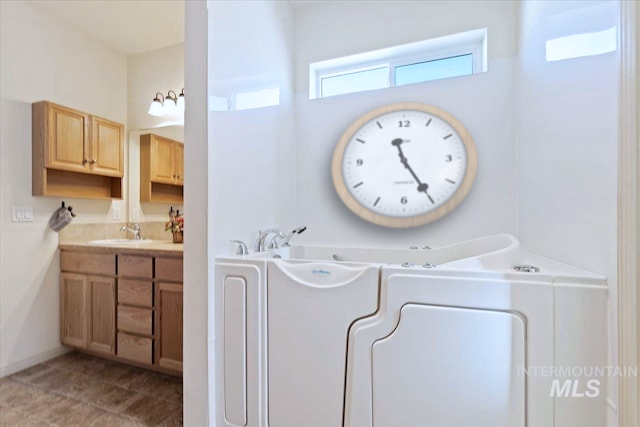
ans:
**11:25**
